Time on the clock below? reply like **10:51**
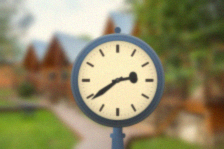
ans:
**2:39**
